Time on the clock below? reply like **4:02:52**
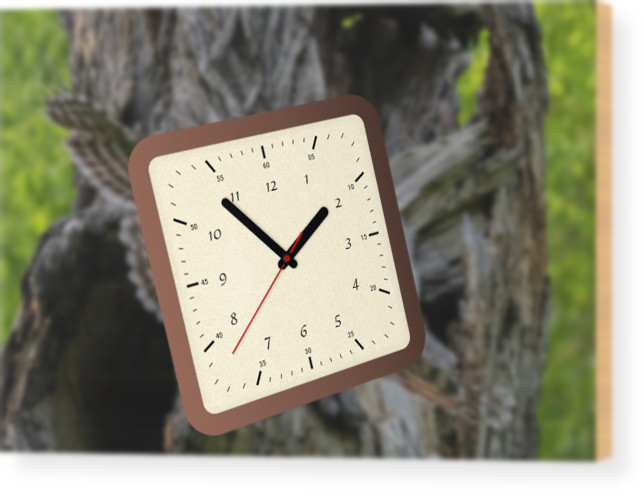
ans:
**1:53:38**
